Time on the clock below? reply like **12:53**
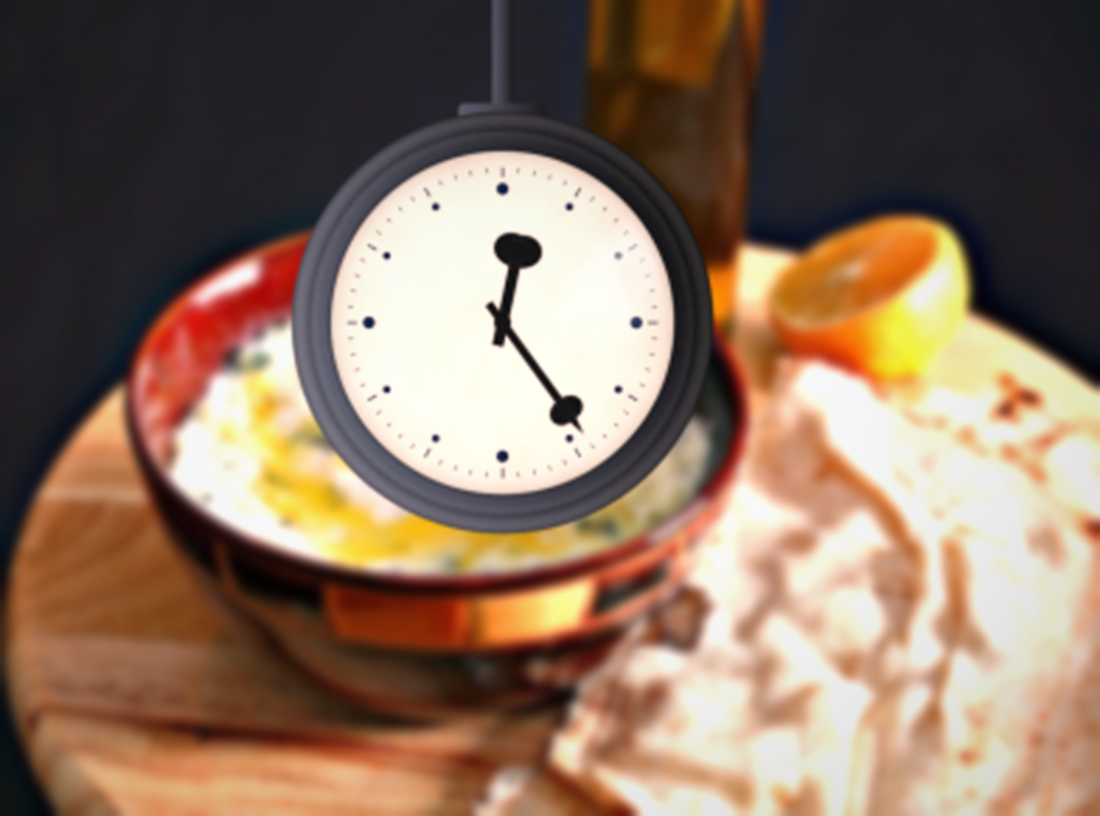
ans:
**12:24**
